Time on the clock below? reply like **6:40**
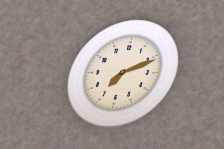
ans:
**7:11**
